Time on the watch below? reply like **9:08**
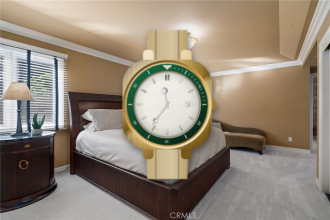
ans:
**11:36**
